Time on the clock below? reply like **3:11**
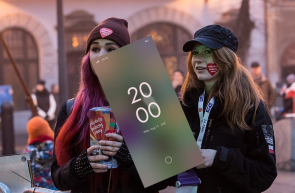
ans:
**20:00**
